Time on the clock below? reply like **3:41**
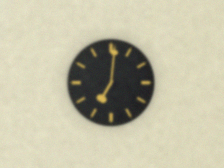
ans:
**7:01**
